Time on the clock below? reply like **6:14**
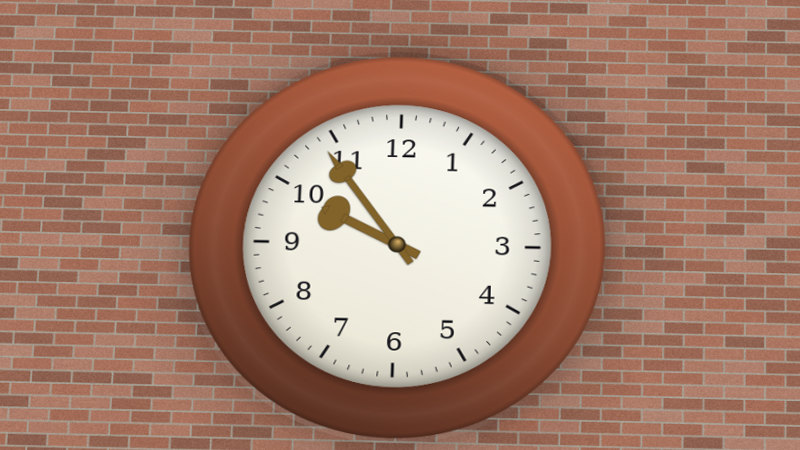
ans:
**9:54**
